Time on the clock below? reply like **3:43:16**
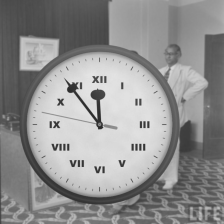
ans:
**11:53:47**
